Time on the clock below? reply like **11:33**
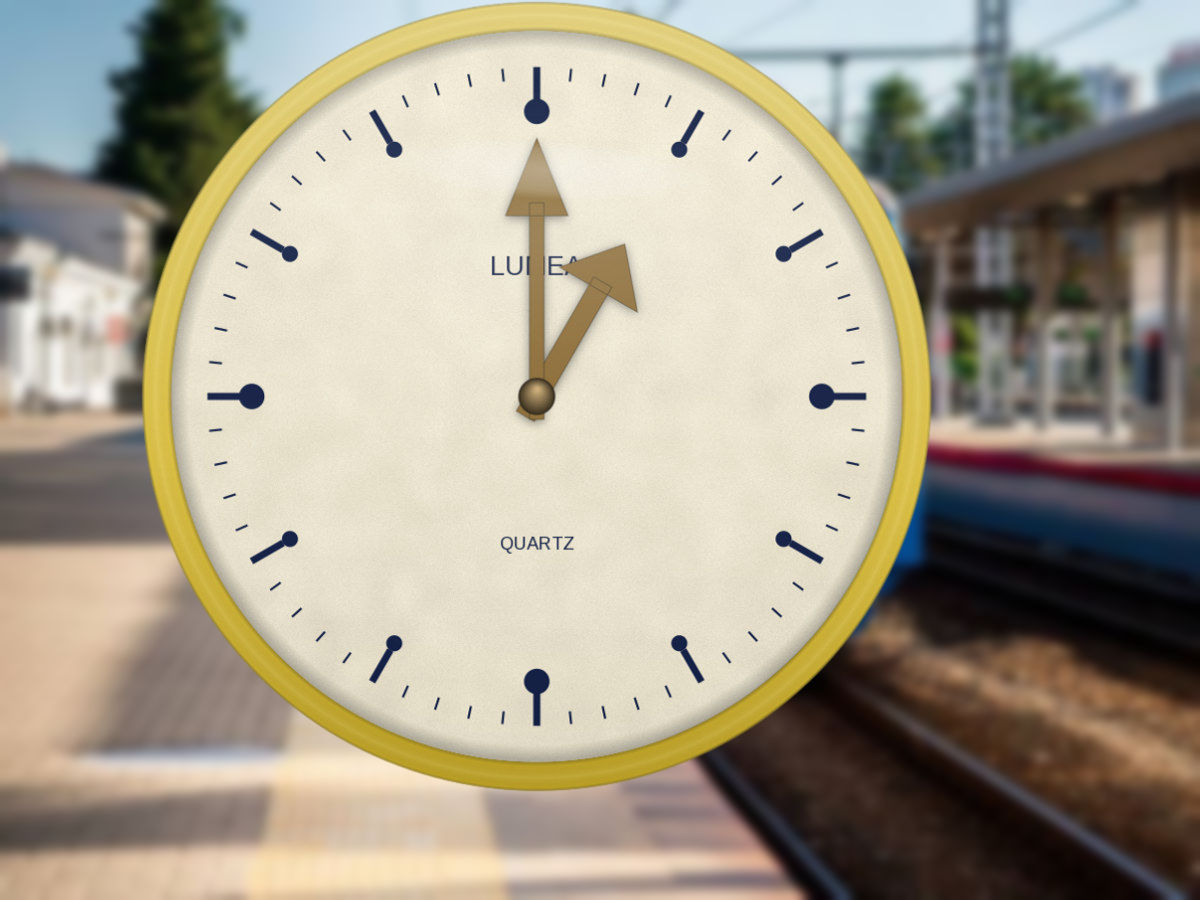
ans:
**1:00**
